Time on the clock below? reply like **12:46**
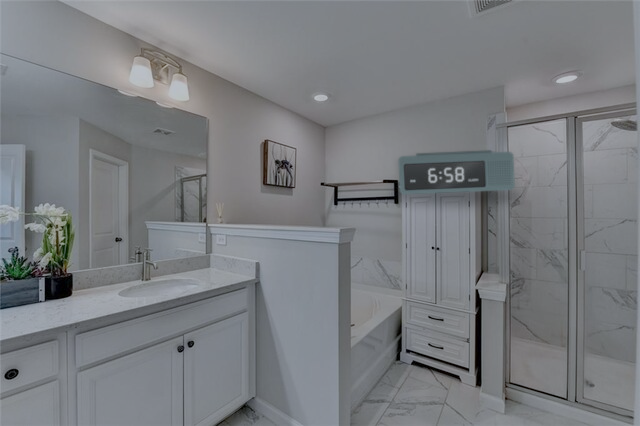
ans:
**6:58**
